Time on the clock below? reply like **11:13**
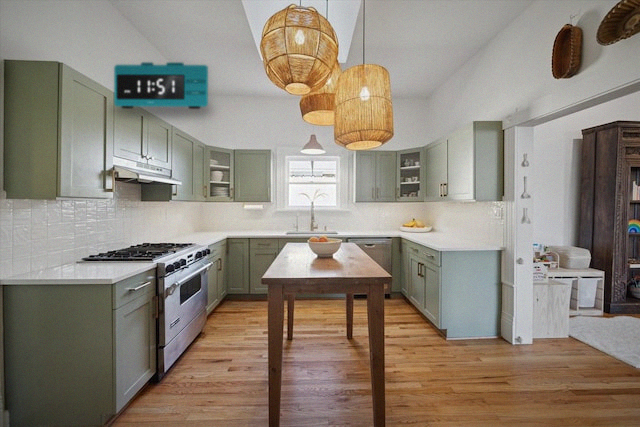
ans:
**11:51**
